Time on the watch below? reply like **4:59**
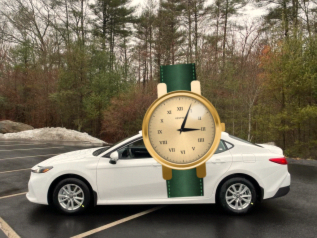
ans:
**3:04**
